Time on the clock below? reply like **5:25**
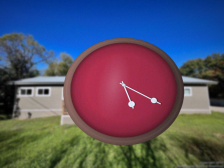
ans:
**5:20**
